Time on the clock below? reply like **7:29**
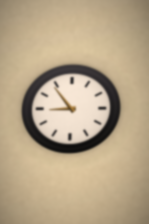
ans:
**8:54**
